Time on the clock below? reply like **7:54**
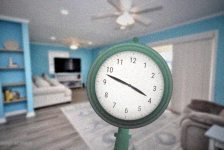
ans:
**3:48**
